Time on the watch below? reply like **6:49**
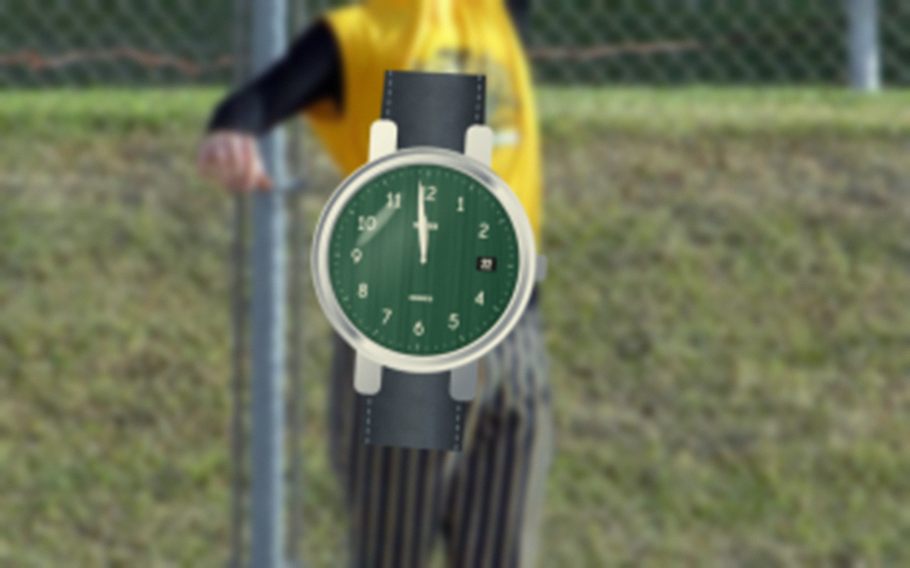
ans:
**11:59**
